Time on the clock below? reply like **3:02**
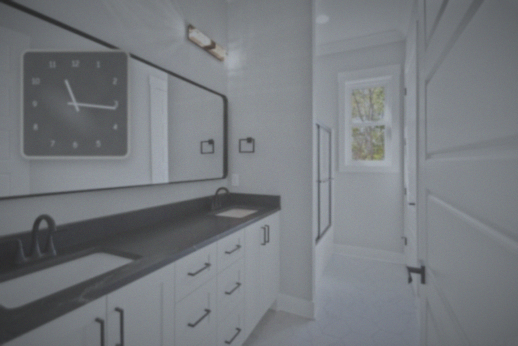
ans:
**11:16**
